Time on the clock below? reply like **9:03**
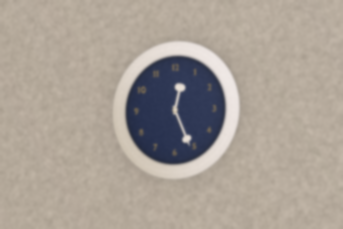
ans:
**12:26**
